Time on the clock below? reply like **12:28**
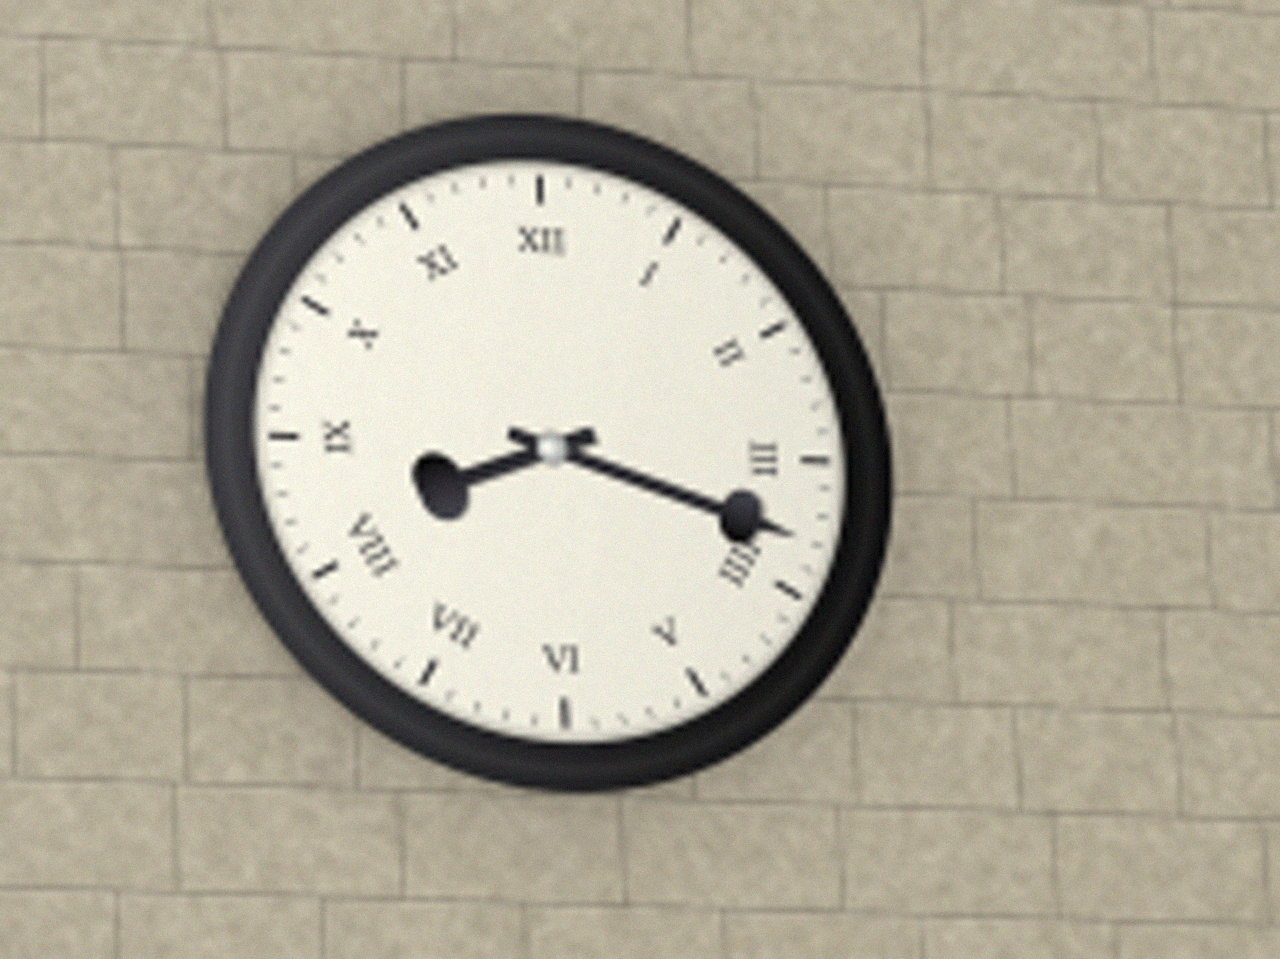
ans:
**8:18**
